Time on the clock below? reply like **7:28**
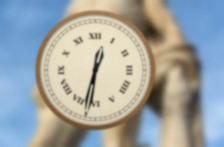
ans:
**12:32**
